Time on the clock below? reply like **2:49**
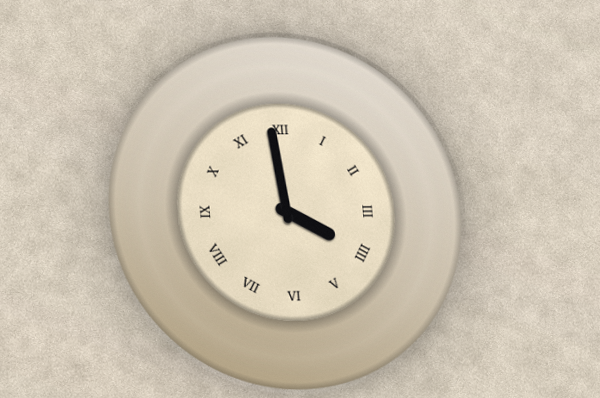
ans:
**3:59**
